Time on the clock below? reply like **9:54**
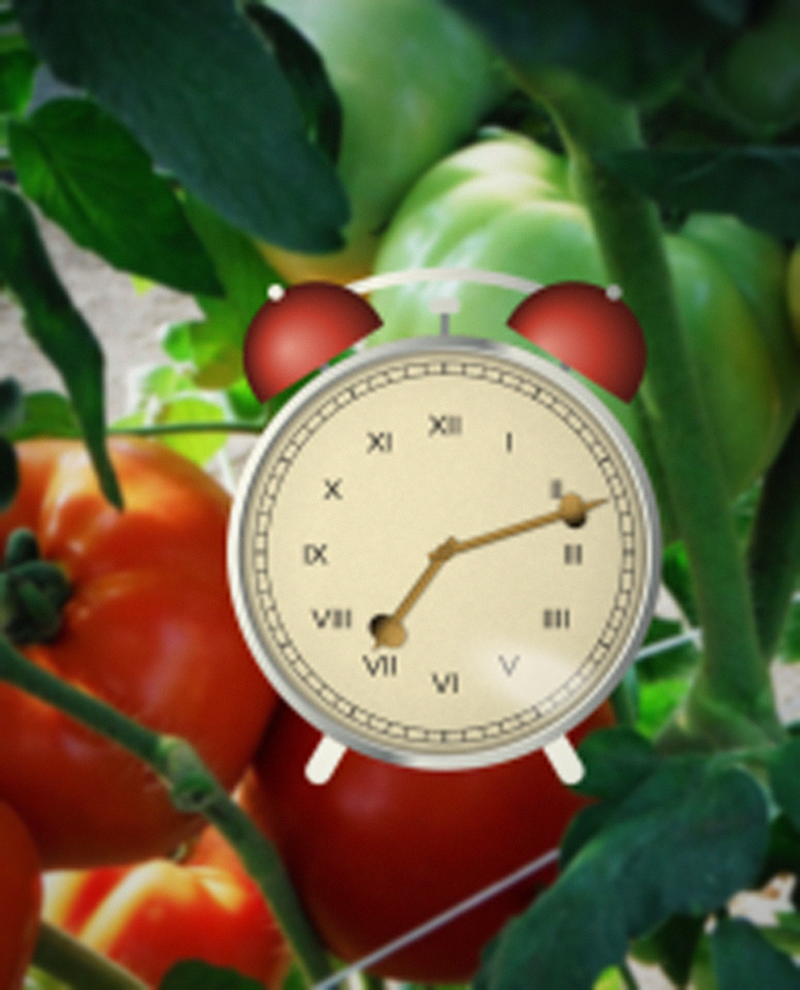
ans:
**7:12**
